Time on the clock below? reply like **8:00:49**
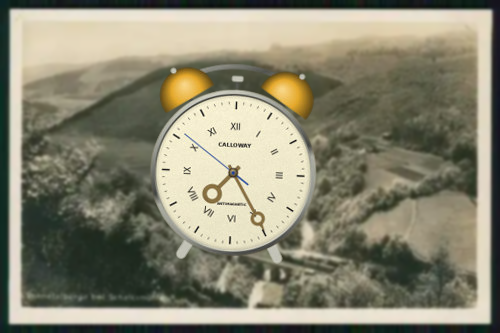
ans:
**7:24:51**
